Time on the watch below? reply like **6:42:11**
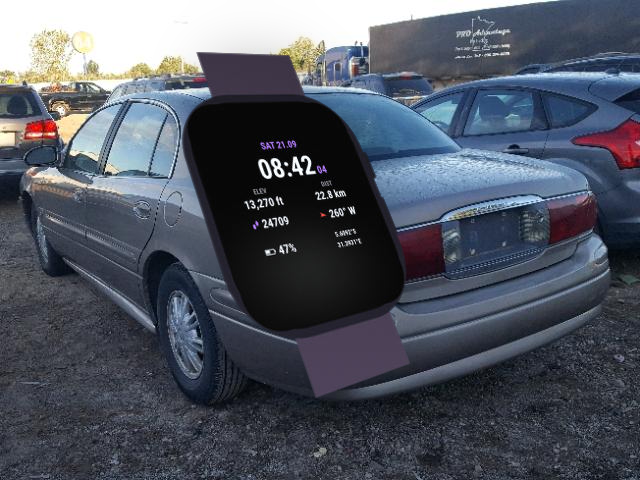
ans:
**8:42:04**
